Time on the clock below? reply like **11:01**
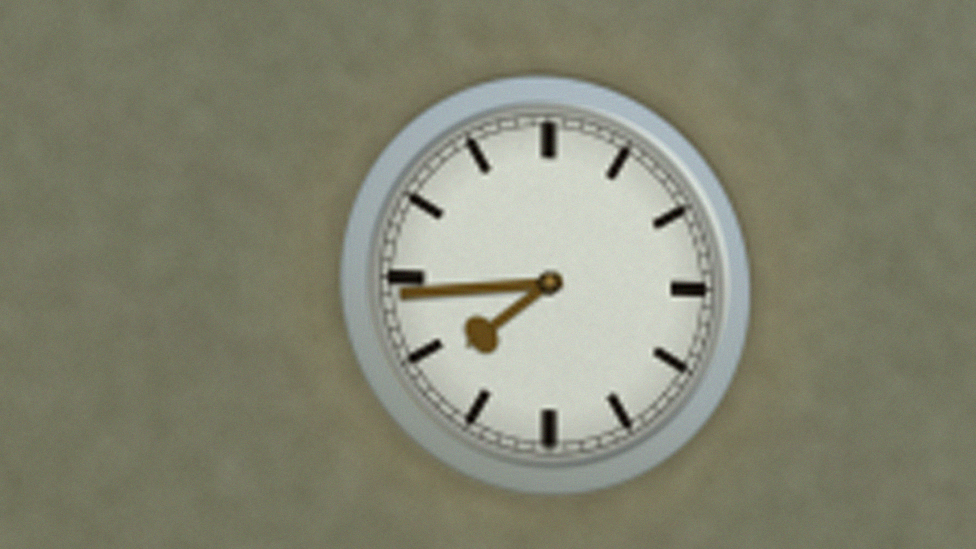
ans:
**7:44**
